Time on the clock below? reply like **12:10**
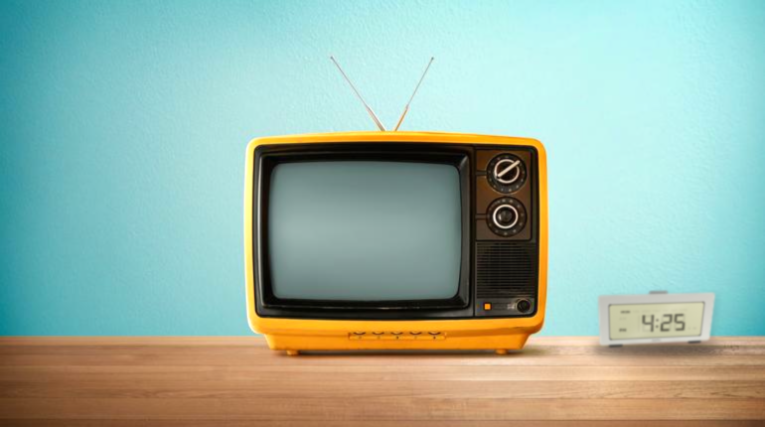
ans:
**4:25**
